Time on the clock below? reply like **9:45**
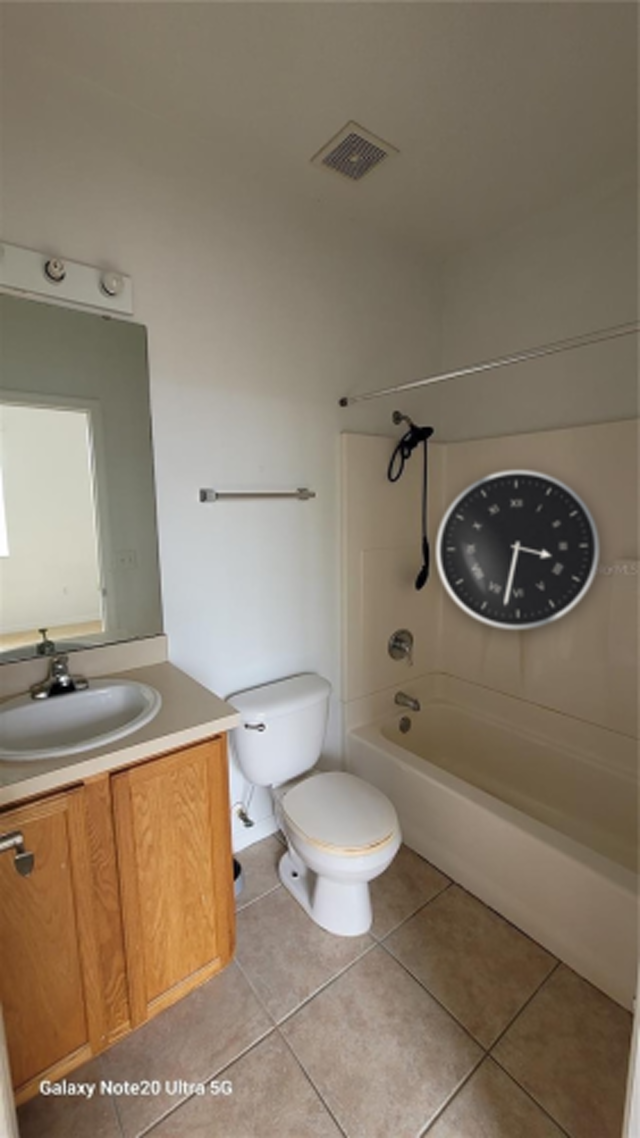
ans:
**3:32**
